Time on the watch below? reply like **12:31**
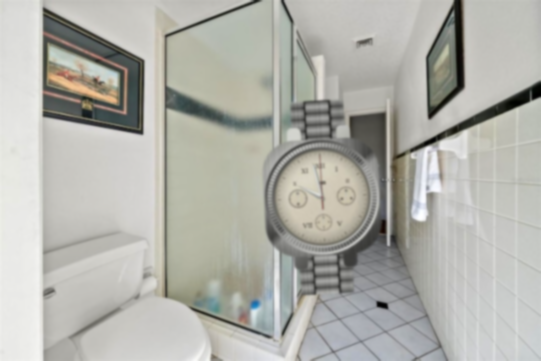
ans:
**9:58**
